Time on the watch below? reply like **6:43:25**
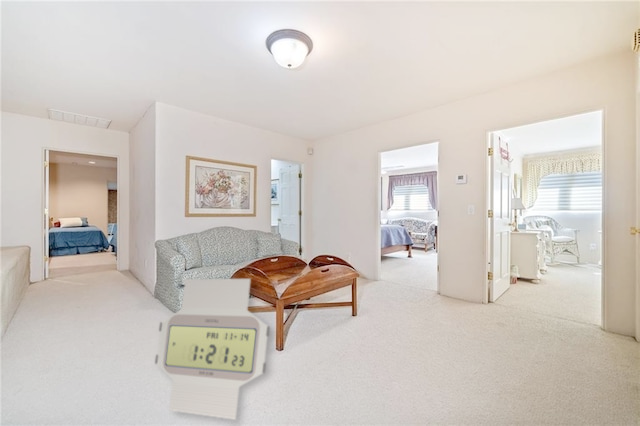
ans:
**1:21:23**
